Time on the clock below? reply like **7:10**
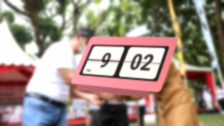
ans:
**9:02**
